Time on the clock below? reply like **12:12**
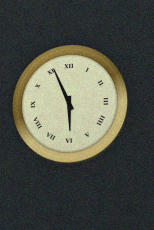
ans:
**5:56**
